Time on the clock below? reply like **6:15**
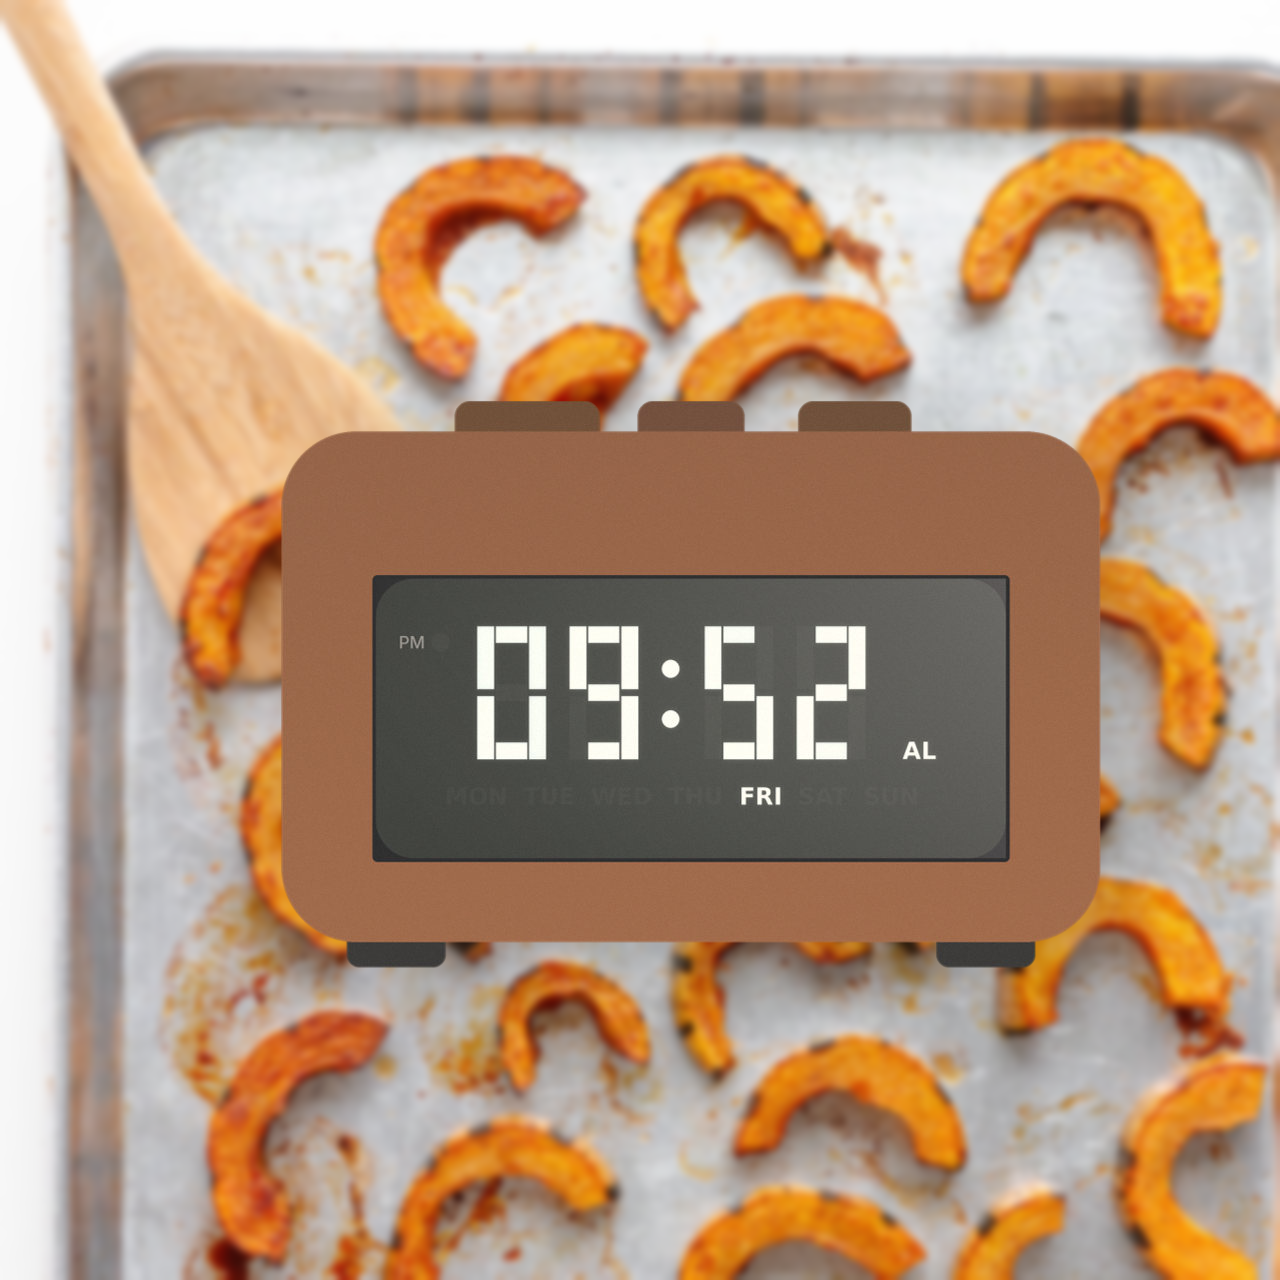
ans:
**9:52**
